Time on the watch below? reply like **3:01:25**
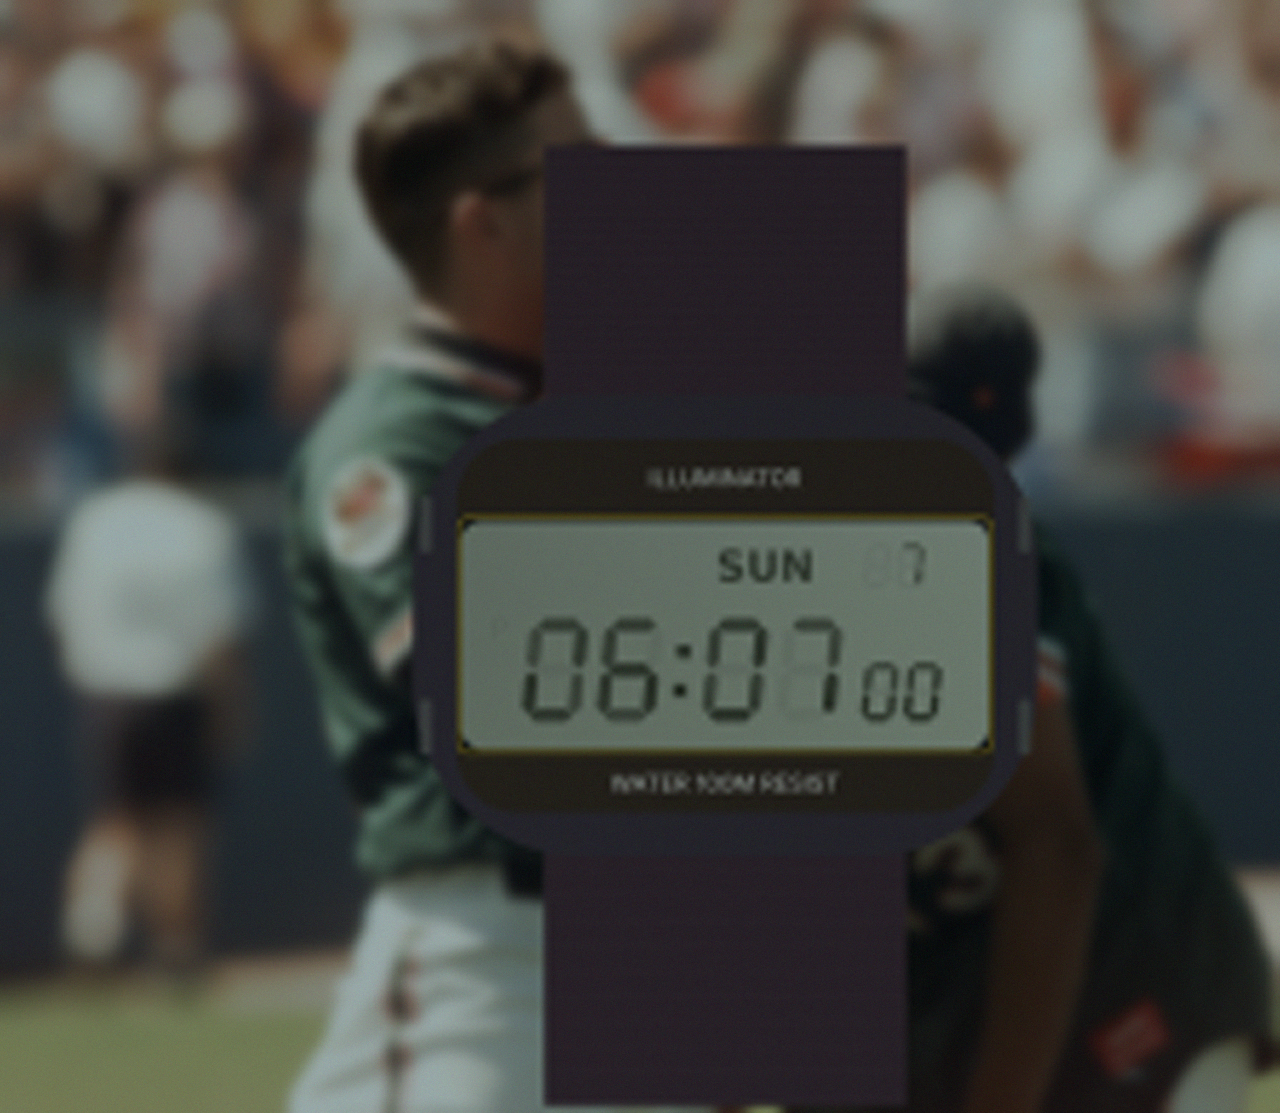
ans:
**6:07:00**
